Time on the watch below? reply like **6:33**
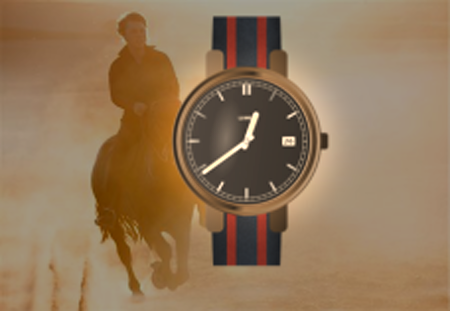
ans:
**12:39**
